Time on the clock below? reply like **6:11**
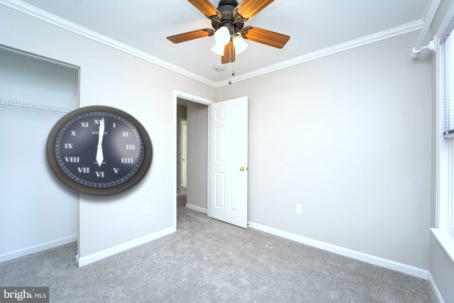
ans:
**6:01**
